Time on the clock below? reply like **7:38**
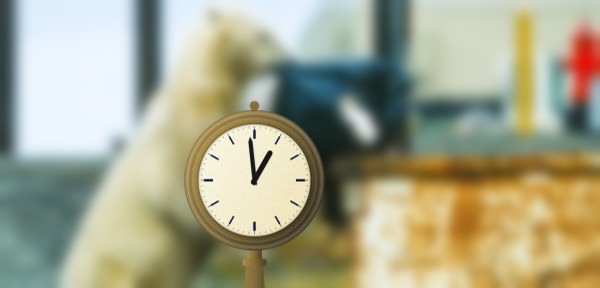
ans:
**12:59**
